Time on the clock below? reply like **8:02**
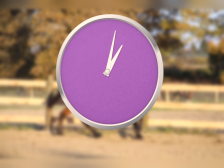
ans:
**1:02**
